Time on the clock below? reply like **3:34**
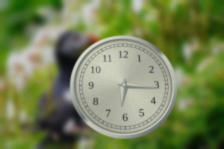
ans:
**6:16**
